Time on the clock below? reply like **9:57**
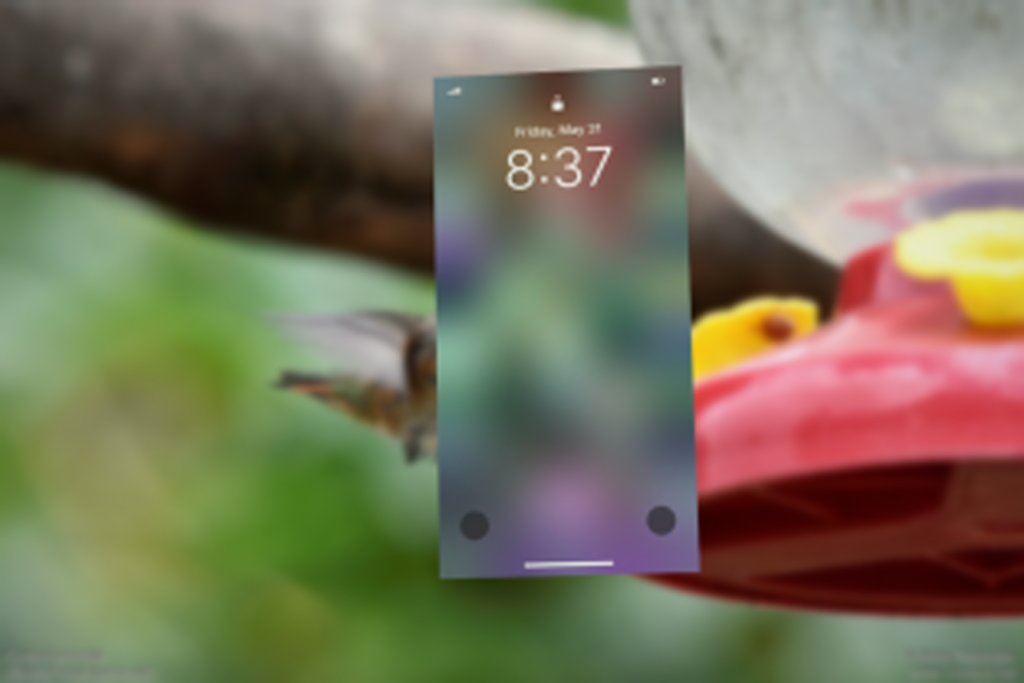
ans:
**8:37**
